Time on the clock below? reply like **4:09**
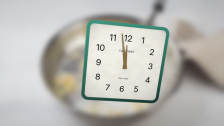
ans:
**11:58**
